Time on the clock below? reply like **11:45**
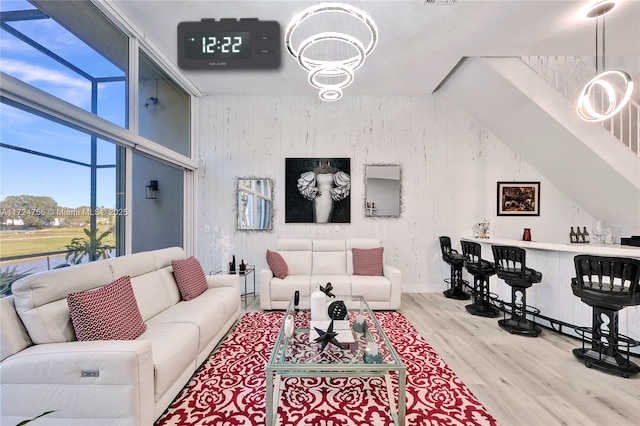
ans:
**12:22**
